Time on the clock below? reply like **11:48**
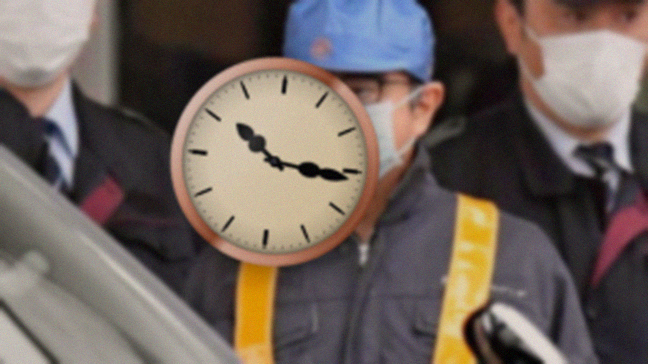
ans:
**10:16**
